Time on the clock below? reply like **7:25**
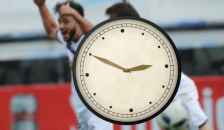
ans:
**2:50**
